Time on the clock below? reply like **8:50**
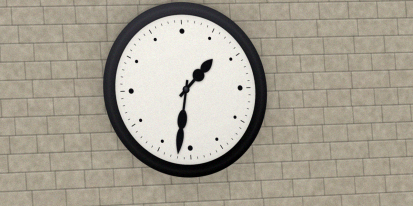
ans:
**1:32**
